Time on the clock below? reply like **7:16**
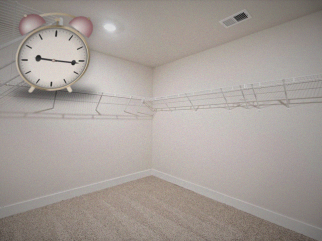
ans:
**9:16**
